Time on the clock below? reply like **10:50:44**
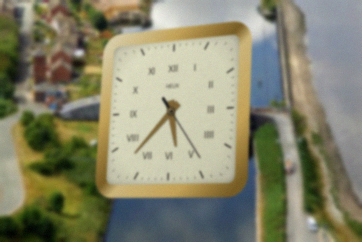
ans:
**5:37:24**
